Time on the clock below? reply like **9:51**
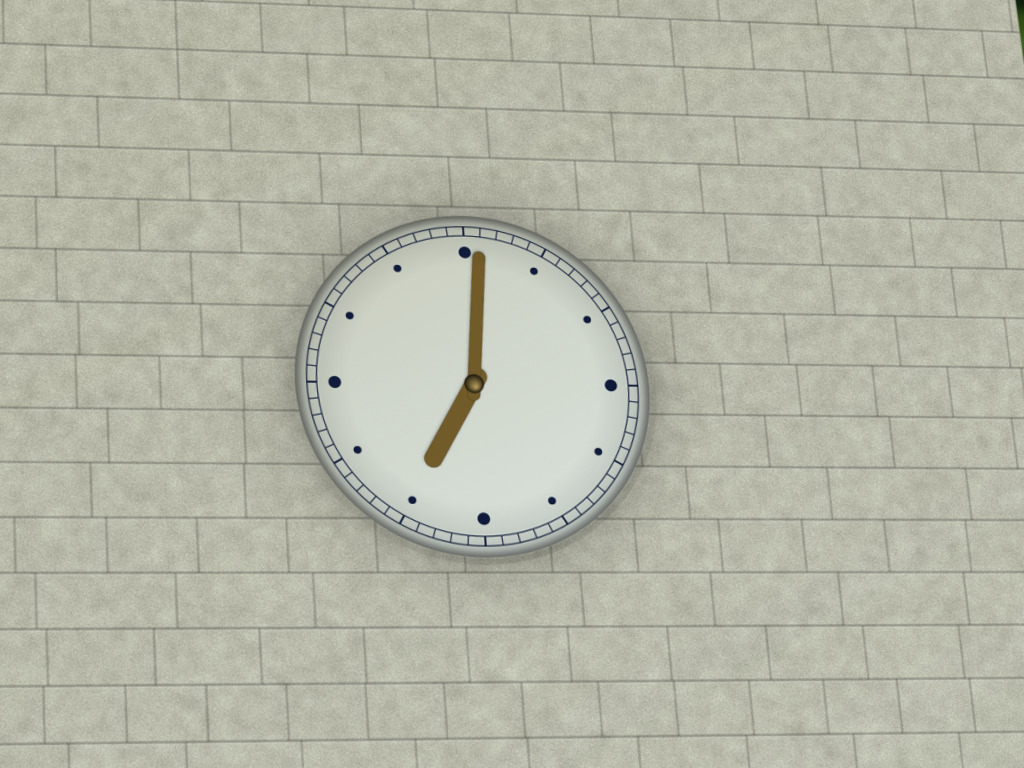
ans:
**7:01**
